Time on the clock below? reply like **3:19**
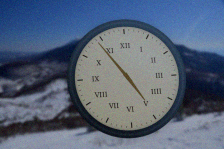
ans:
**4:54**
